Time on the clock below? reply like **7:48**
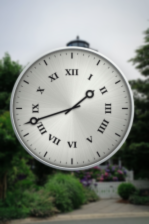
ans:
**1:42**
